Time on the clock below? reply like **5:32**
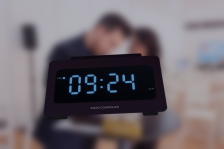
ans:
**9:24**
